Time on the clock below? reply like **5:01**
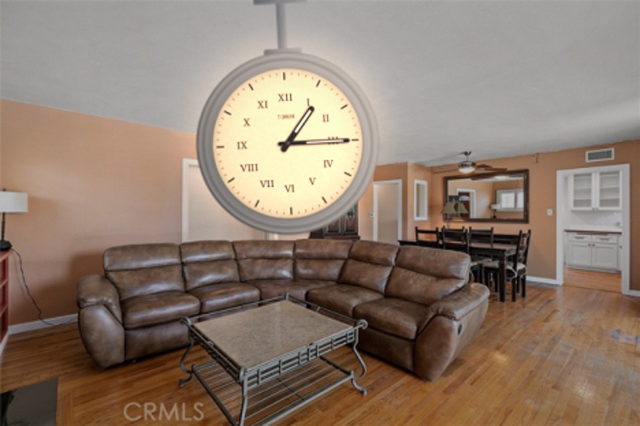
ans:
**1:15**
